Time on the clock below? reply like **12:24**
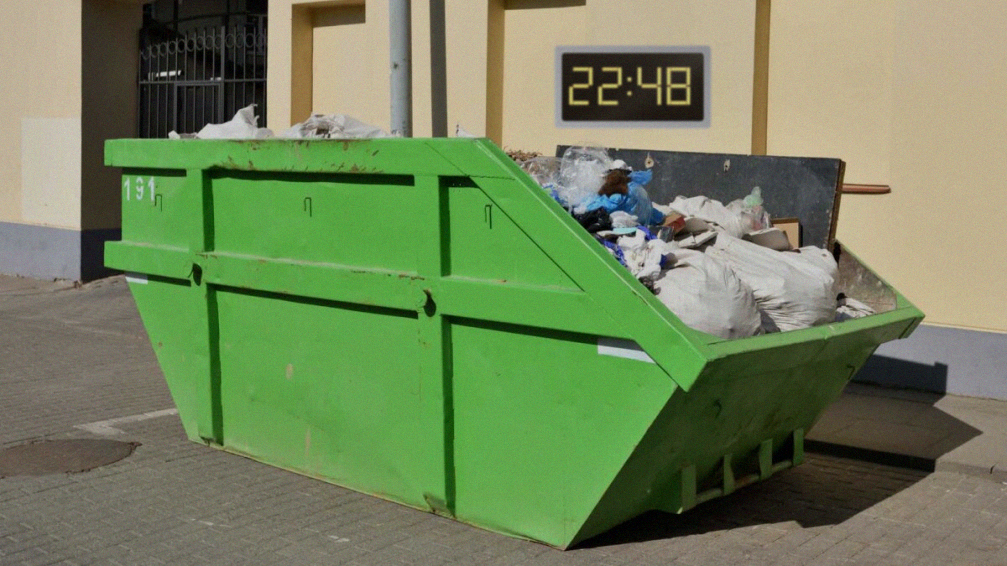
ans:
**22:48**
